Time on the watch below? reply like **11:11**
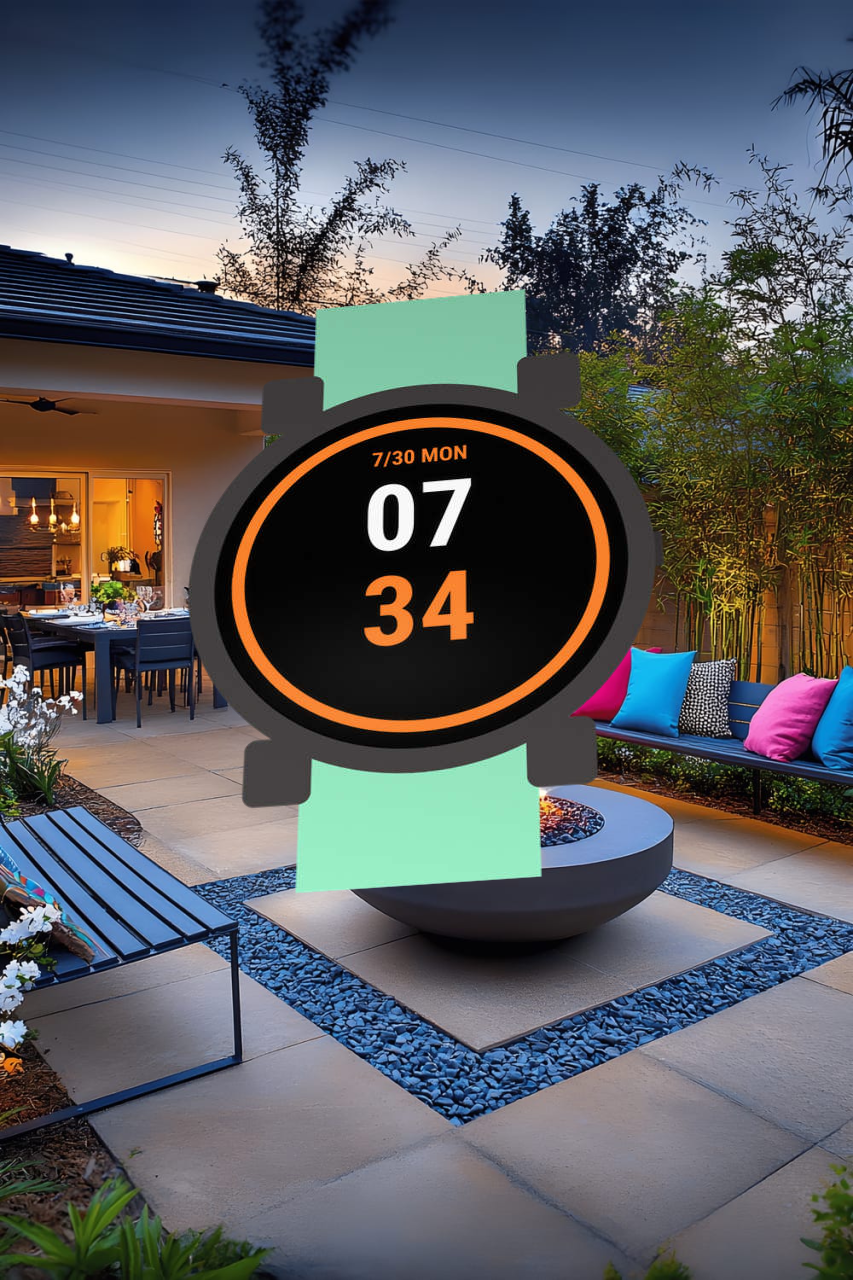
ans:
**7:34**
